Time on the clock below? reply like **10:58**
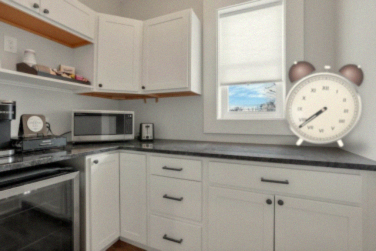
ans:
**7:38**
